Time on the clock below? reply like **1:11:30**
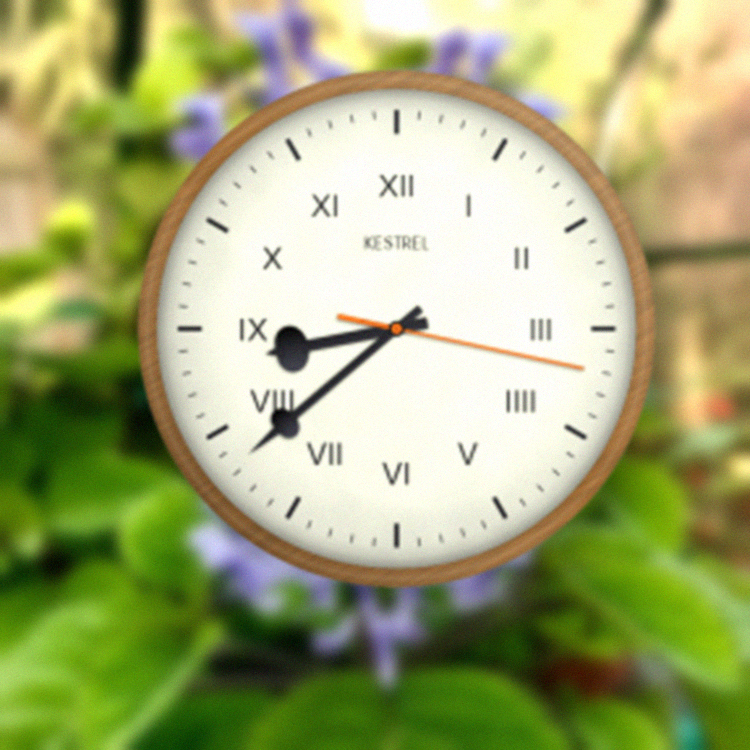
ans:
**8:38:17**
